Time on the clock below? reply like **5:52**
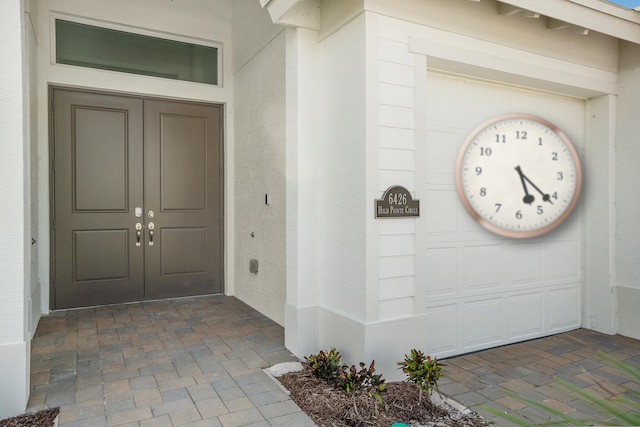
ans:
**5:22**
